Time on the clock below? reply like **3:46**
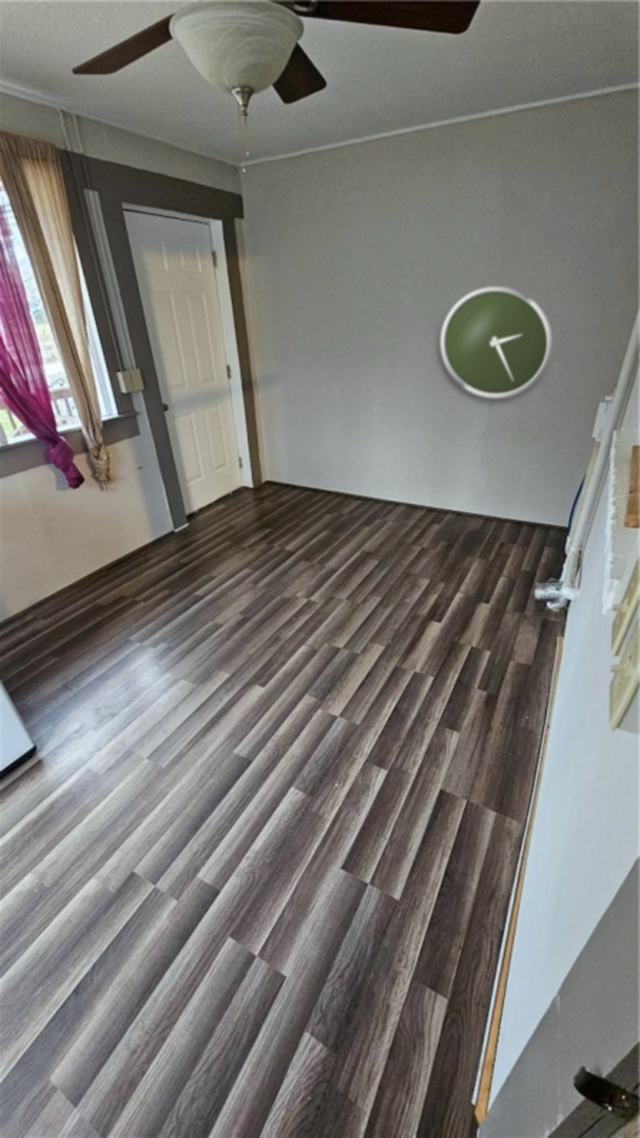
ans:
**2:26**
